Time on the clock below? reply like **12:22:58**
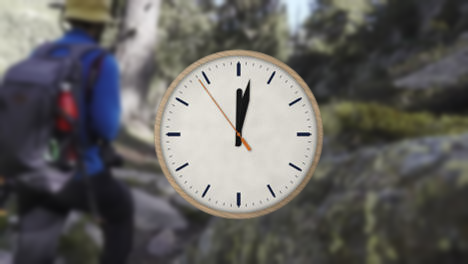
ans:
**12:01:54**
